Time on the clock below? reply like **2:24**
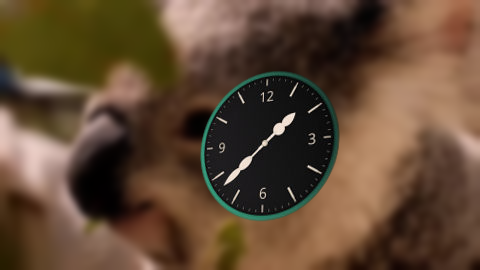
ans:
**1:38**
